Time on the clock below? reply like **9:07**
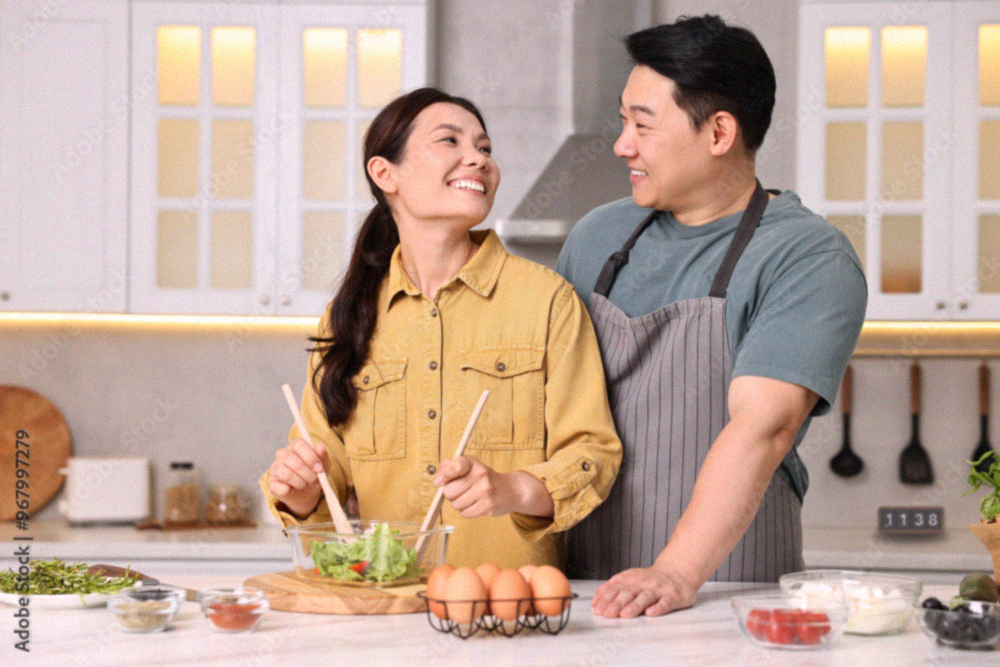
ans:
**11:38**
